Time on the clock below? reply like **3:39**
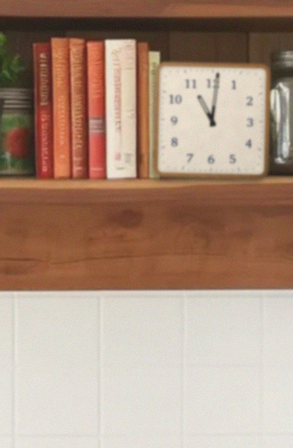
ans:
**11:01**
